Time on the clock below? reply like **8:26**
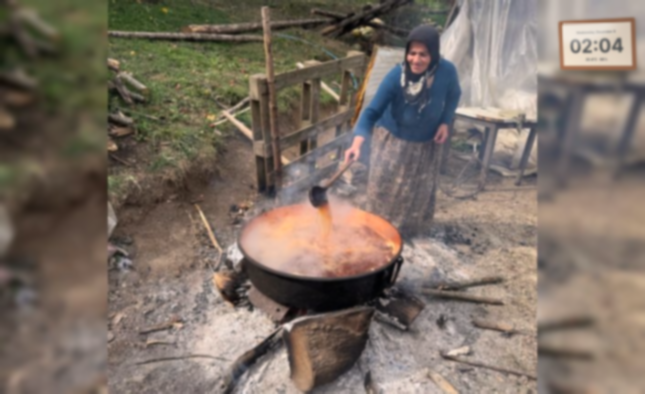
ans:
**2:04**
